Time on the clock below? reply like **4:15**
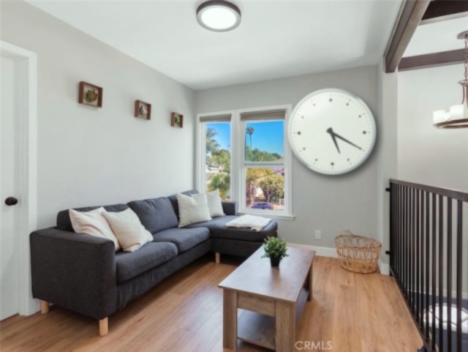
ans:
**5:20**
